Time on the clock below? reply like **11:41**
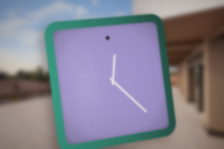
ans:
**12:23**
